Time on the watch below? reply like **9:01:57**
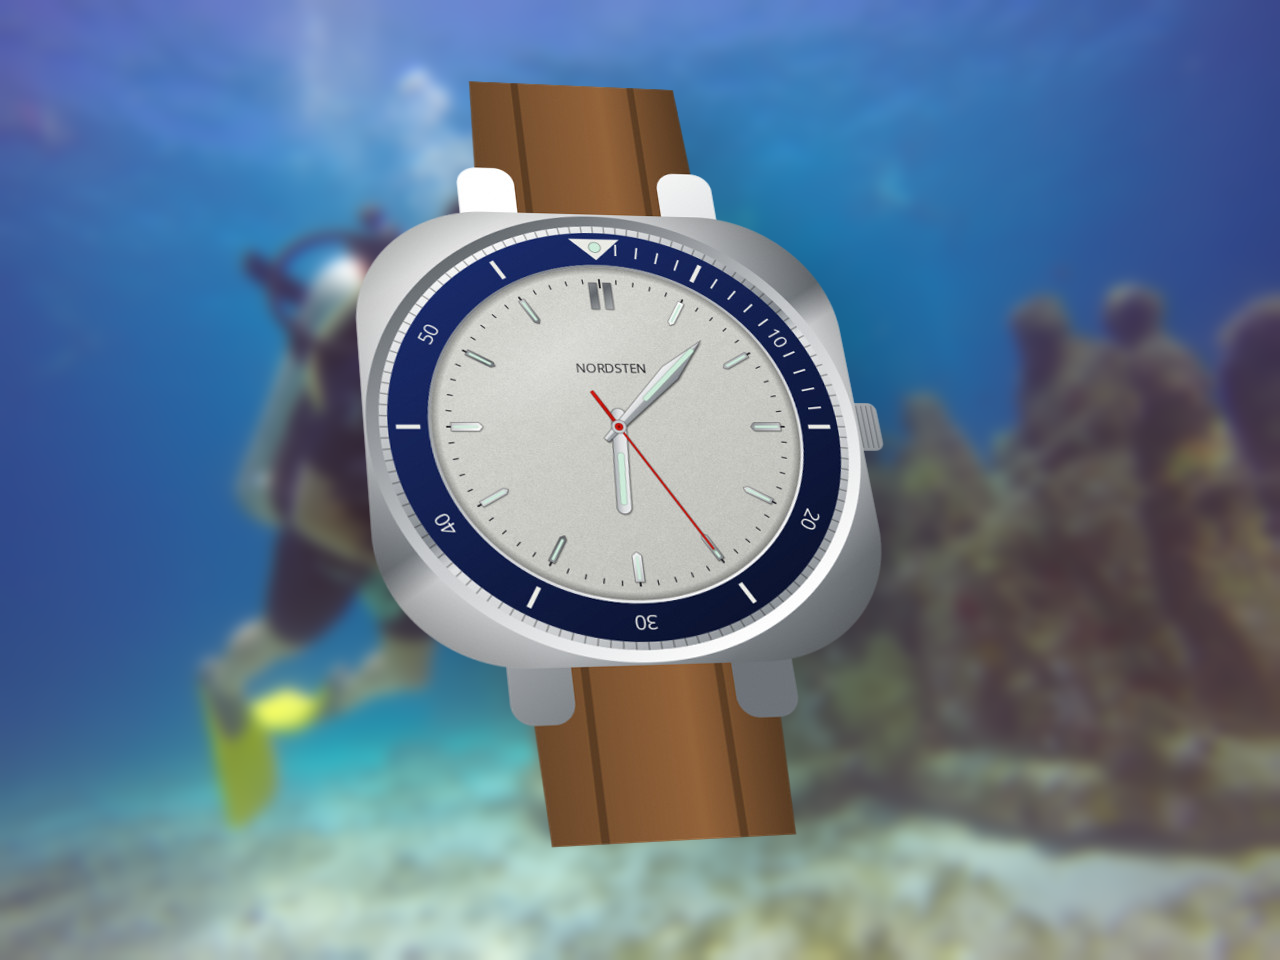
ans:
**6:07:25**
